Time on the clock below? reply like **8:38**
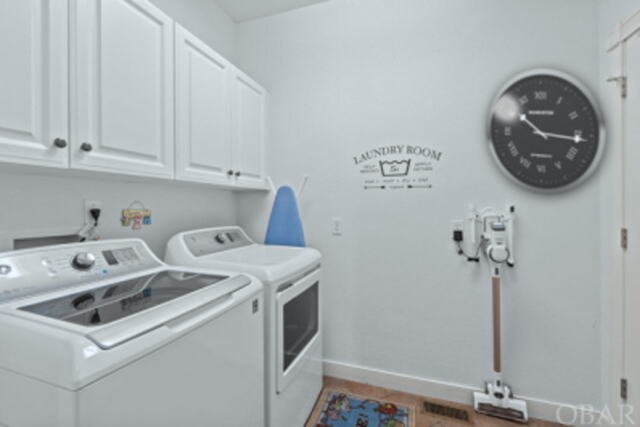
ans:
**10:16**
